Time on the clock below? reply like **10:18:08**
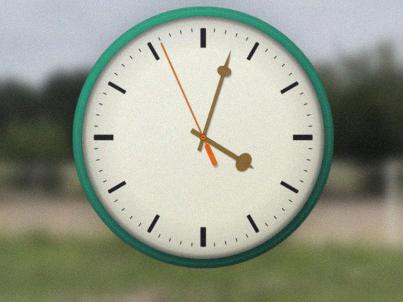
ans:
**4:02:56**
